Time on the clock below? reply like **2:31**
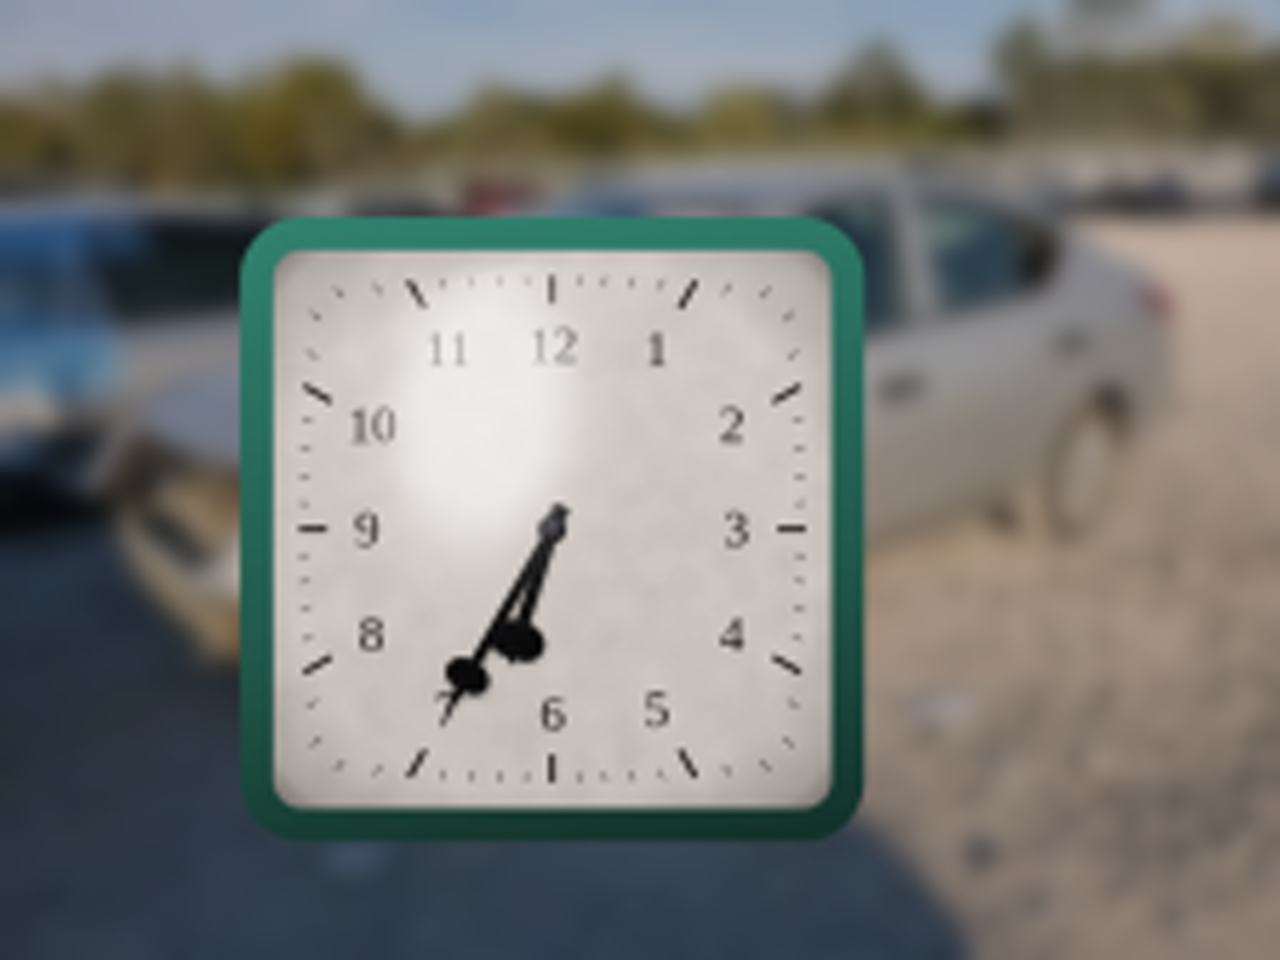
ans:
**6:35**
